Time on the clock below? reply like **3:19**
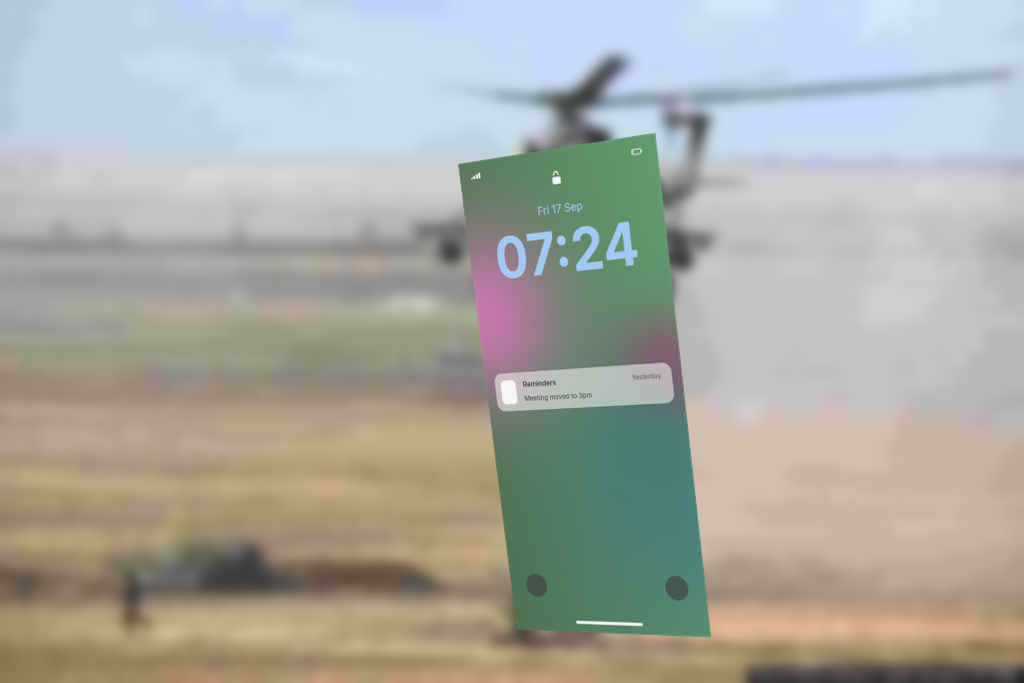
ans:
**7:24**
